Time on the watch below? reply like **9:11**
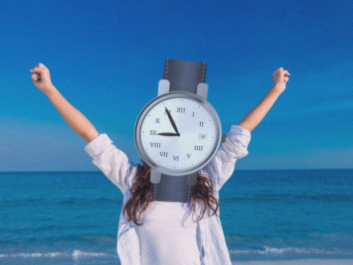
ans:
**8:55**
